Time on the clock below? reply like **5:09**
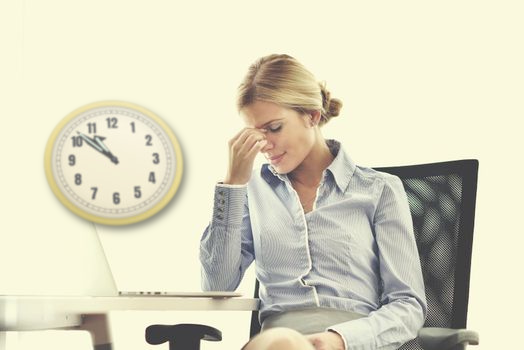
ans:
**10:52**
